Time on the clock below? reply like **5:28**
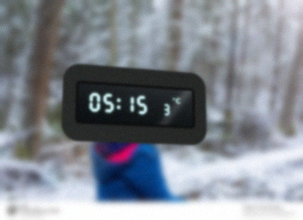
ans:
**5:15**
